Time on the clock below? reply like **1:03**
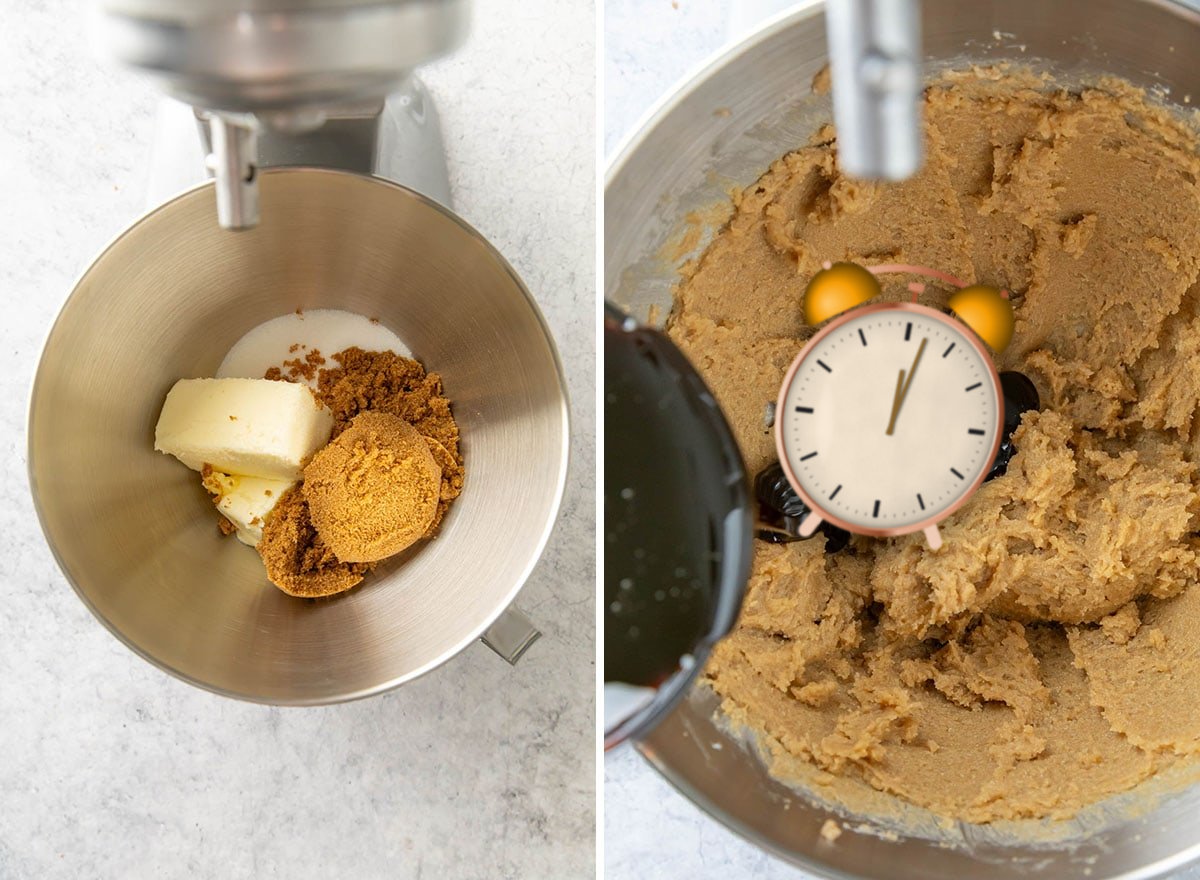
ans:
**12:02**
